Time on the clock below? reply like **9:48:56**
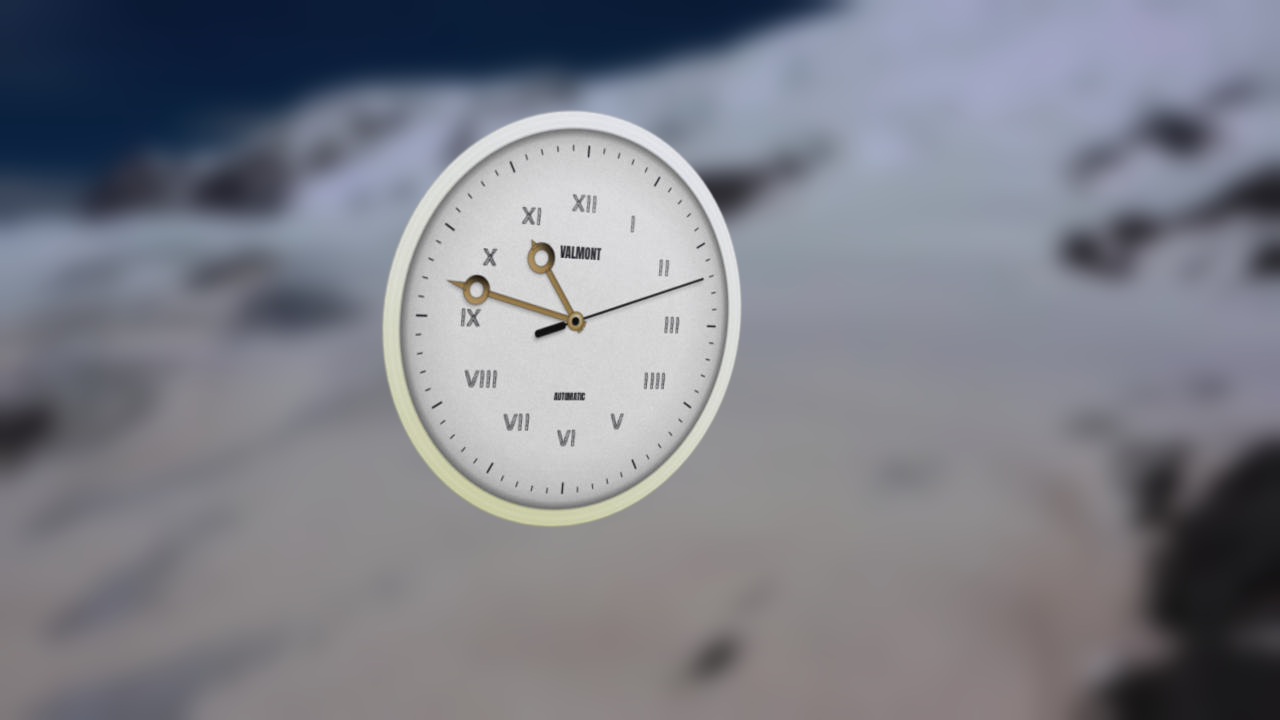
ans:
**10:47:12**
